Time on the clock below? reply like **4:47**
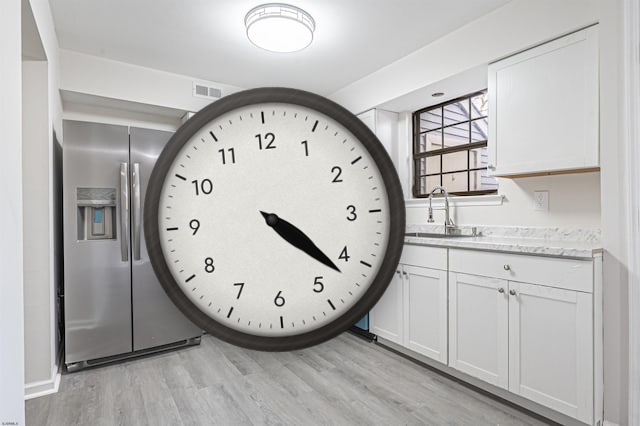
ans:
**4:22**
